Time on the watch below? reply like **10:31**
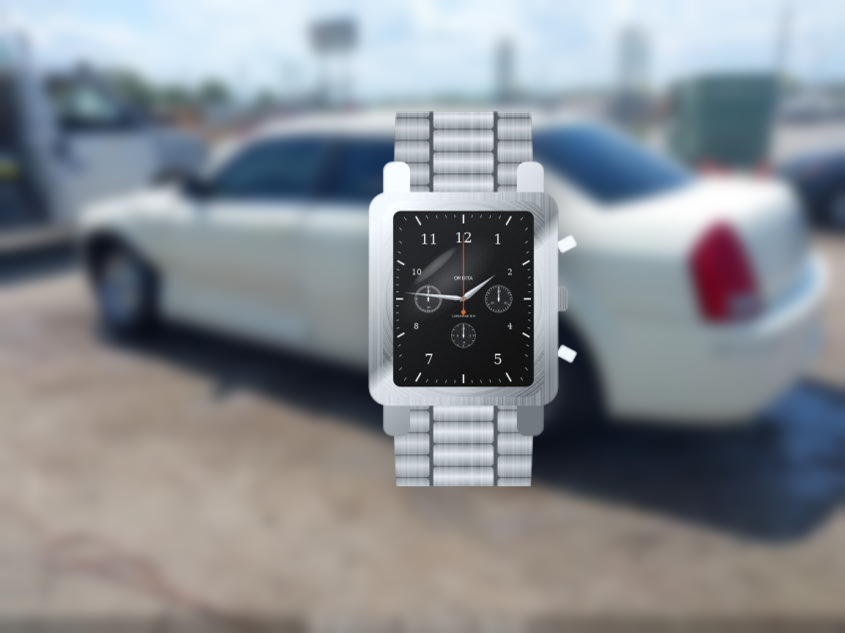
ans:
**1:46**
